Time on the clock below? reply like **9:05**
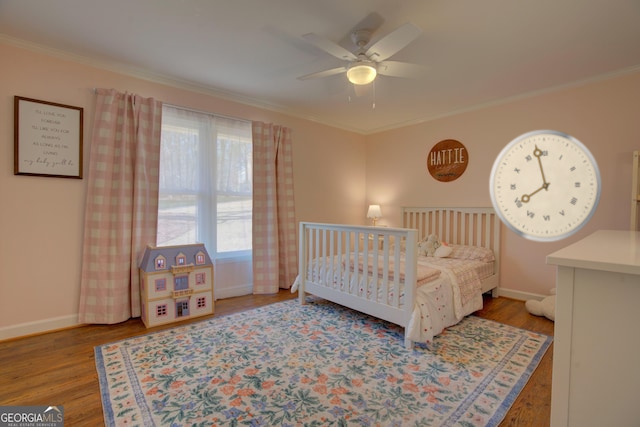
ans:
**7:58**
